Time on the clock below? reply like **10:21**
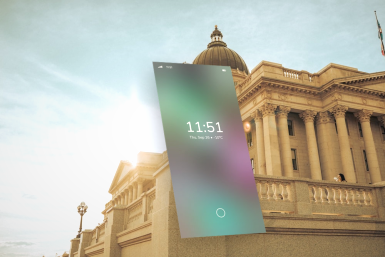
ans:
**11:51**
